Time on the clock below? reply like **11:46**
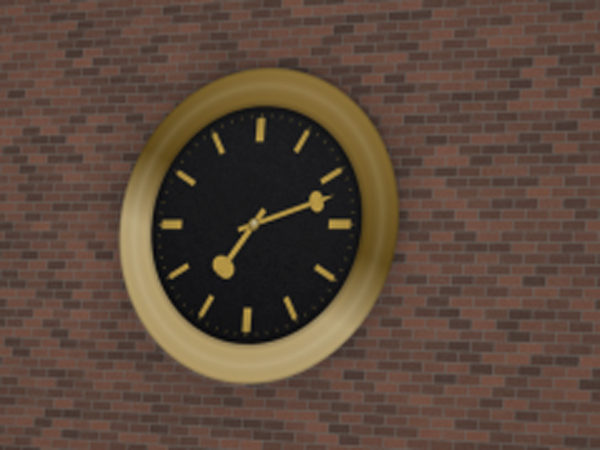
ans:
**7:12**
